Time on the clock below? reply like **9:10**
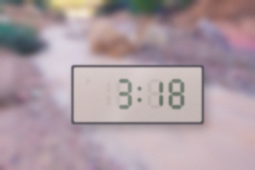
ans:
**3:18**
